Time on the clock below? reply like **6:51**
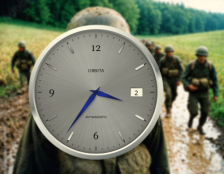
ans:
**3:36**
